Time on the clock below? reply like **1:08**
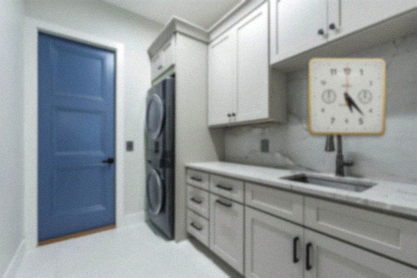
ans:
**5:23**
